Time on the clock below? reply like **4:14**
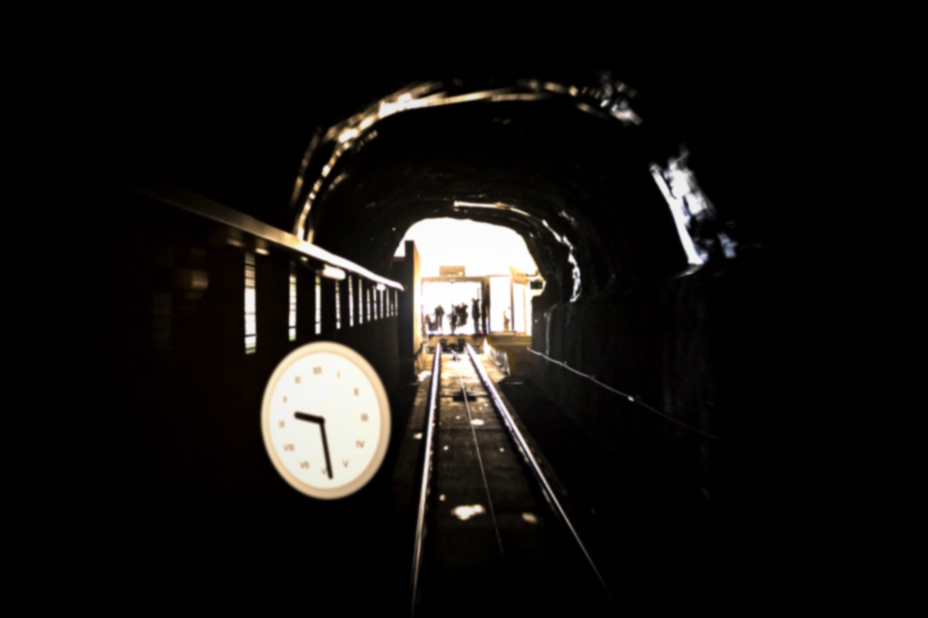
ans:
**9:29**
